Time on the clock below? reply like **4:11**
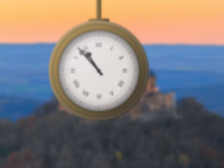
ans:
**10:53**
